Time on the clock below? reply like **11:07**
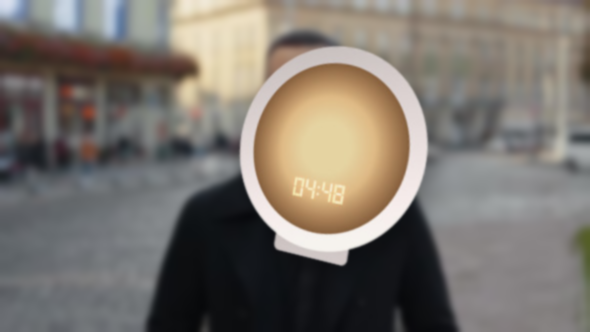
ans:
**4:48**
